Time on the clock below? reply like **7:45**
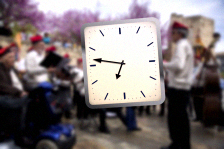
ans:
**6:47**
